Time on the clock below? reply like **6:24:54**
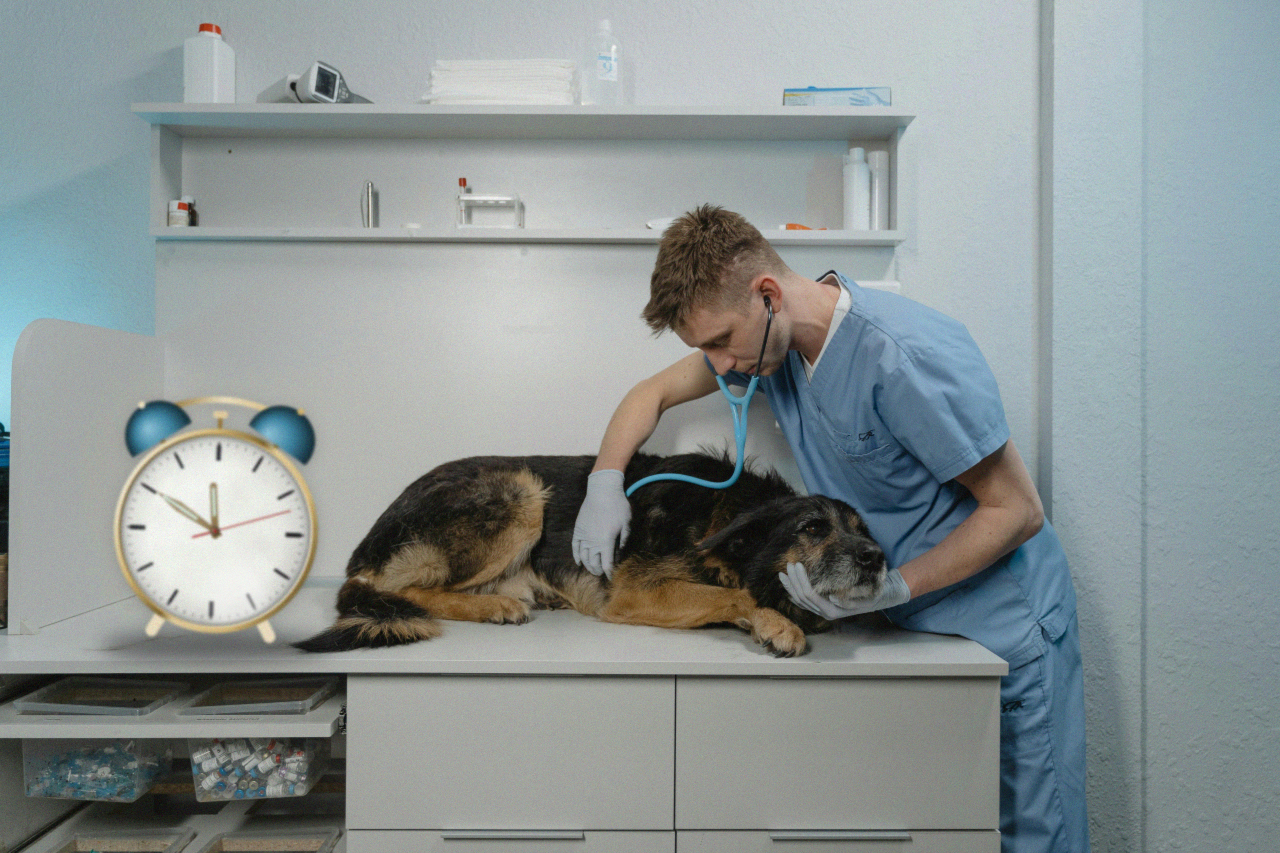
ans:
**11:50:12**
